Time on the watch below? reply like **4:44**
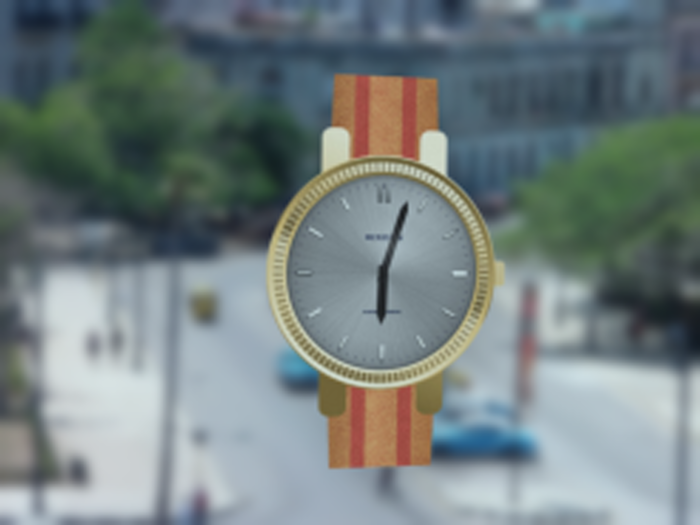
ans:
**6:03**
